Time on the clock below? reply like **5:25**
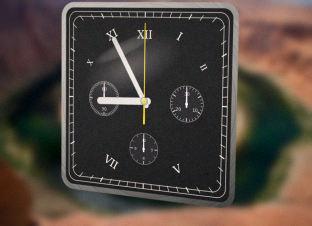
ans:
**8:55**
